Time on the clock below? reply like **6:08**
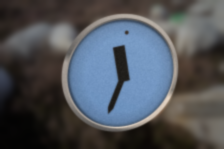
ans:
**11:33**
